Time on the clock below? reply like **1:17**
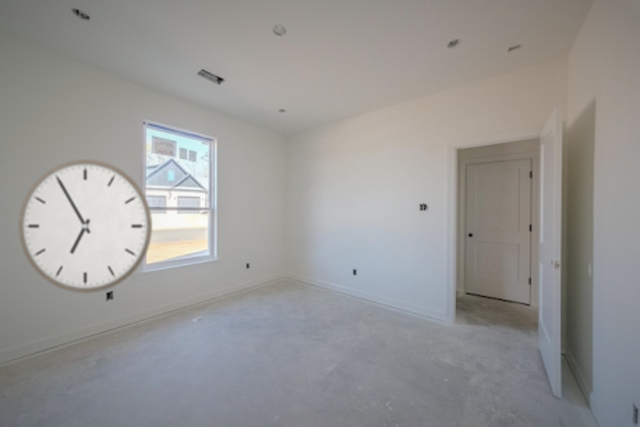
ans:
**6:55**
